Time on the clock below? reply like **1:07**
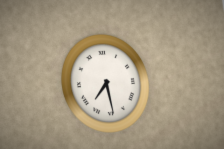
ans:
**7:29**
